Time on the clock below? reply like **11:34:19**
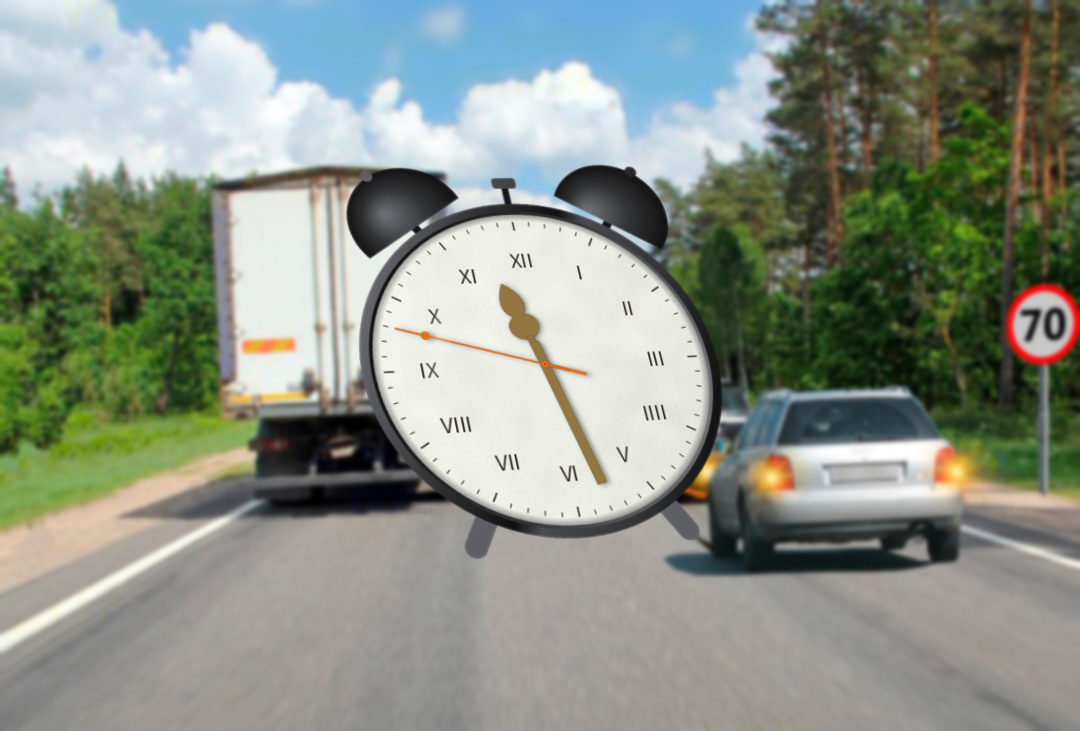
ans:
**11:27:48**
